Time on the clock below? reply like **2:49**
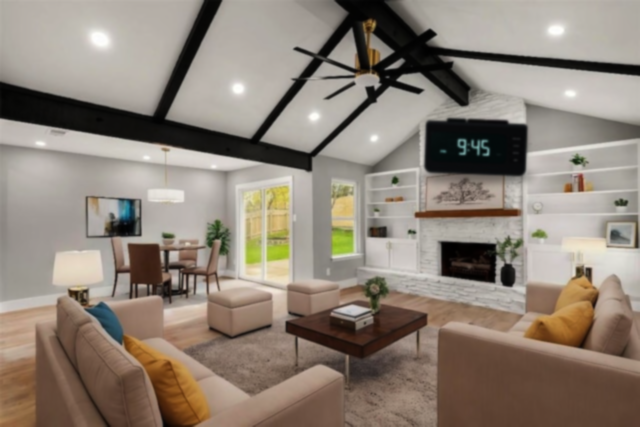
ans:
**9:45**
